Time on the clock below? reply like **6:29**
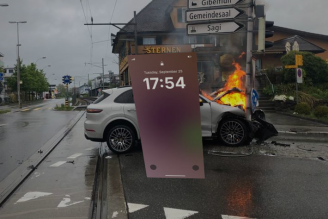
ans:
**17:54**
